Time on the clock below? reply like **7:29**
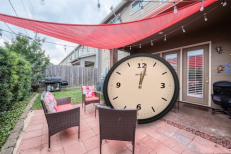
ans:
**12:02**
